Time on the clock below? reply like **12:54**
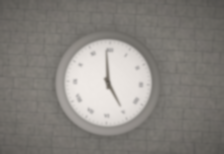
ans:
**4:59**
